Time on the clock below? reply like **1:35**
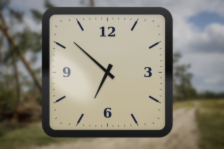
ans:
**6:52**
